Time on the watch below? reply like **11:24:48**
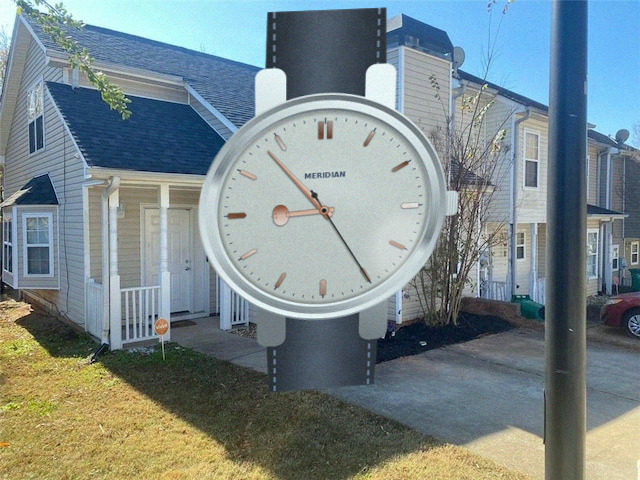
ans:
**8:53:25**
